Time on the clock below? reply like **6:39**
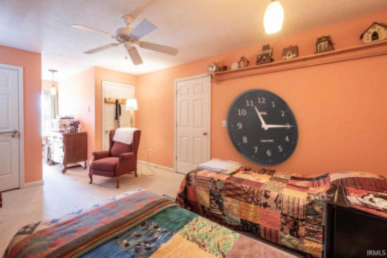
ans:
**11:15**
